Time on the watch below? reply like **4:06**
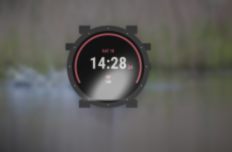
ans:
**14:28**
